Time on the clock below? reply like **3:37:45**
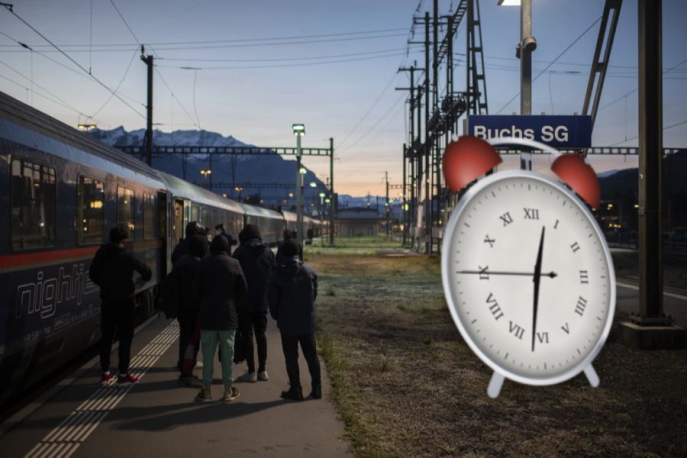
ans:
**12:31:45**
